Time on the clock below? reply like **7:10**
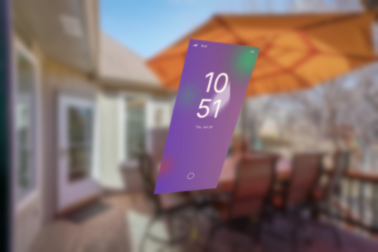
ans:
**10:51**
